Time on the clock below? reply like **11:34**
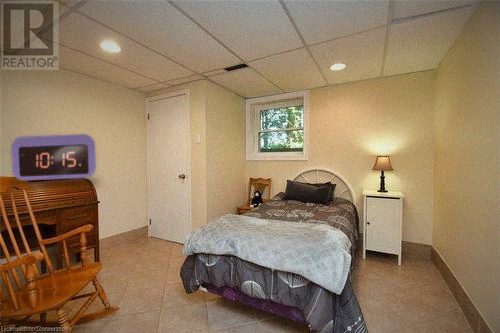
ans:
**10:15**
